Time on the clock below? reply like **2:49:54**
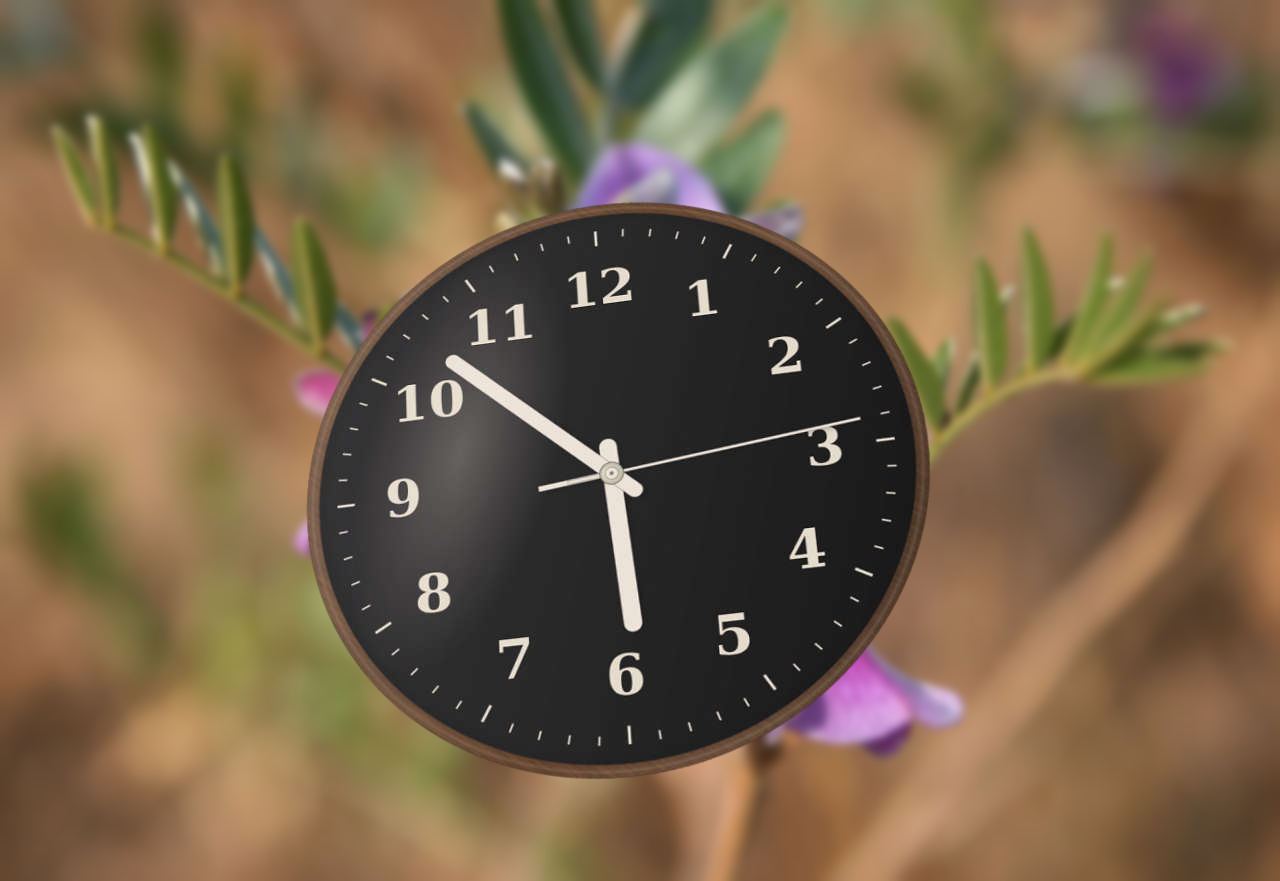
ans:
**5:52:14**
